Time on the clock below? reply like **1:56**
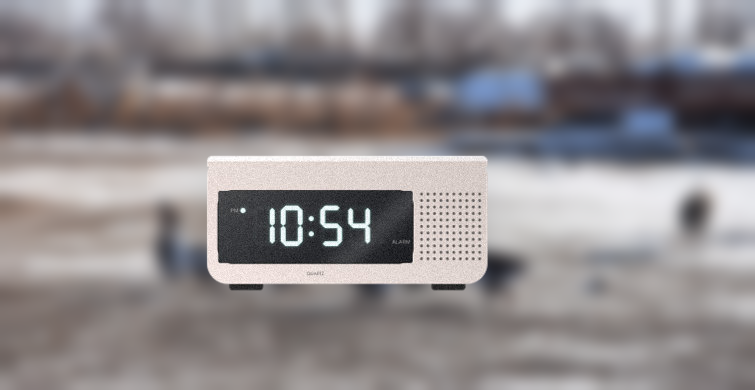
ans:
**10:54**
